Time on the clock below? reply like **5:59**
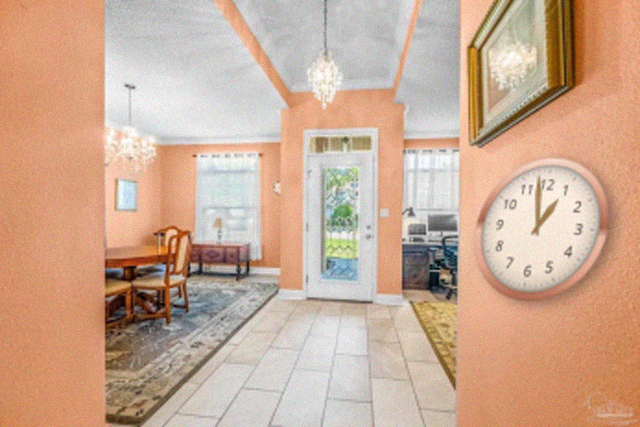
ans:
**12:58**
